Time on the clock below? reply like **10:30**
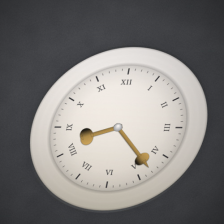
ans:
**8:23**
